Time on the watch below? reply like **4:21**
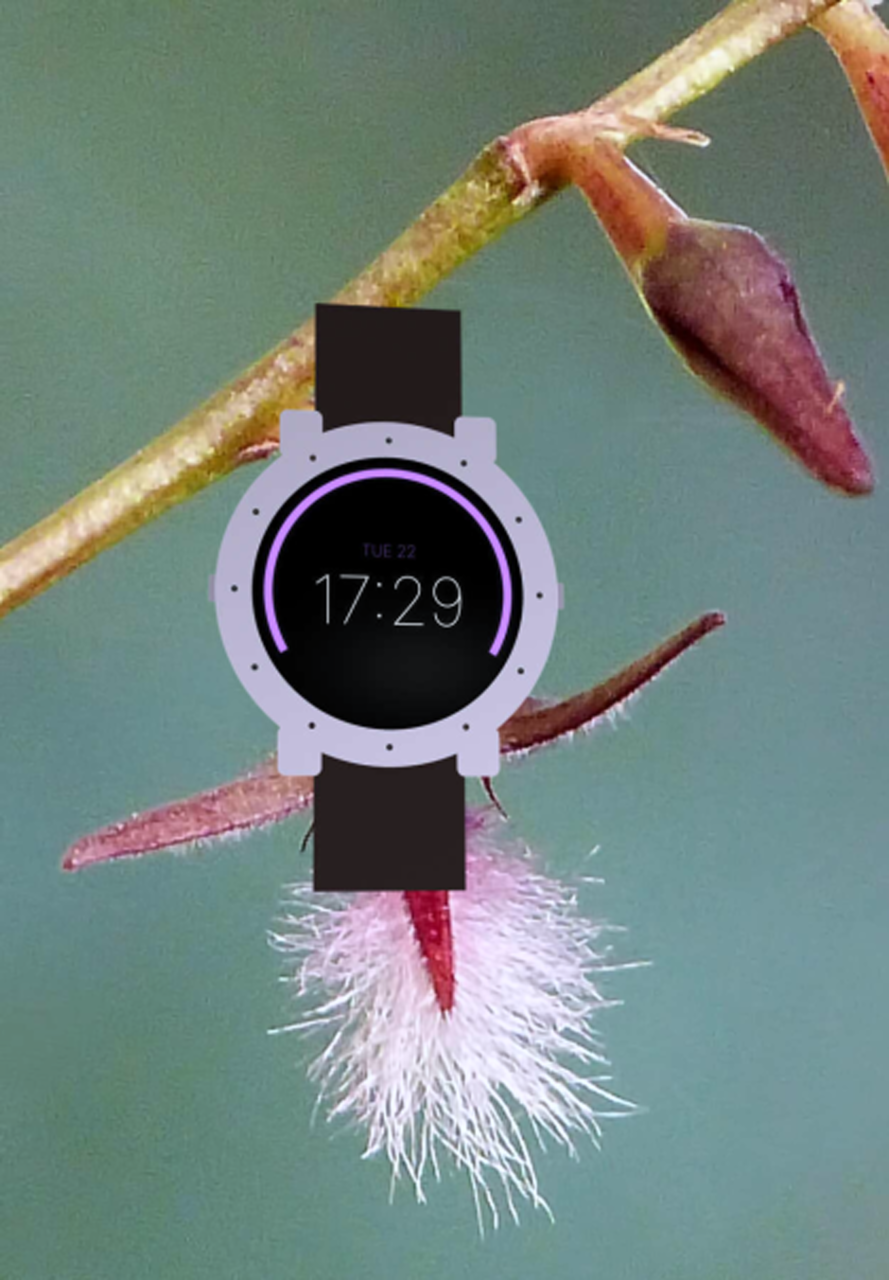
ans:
**17:29**
